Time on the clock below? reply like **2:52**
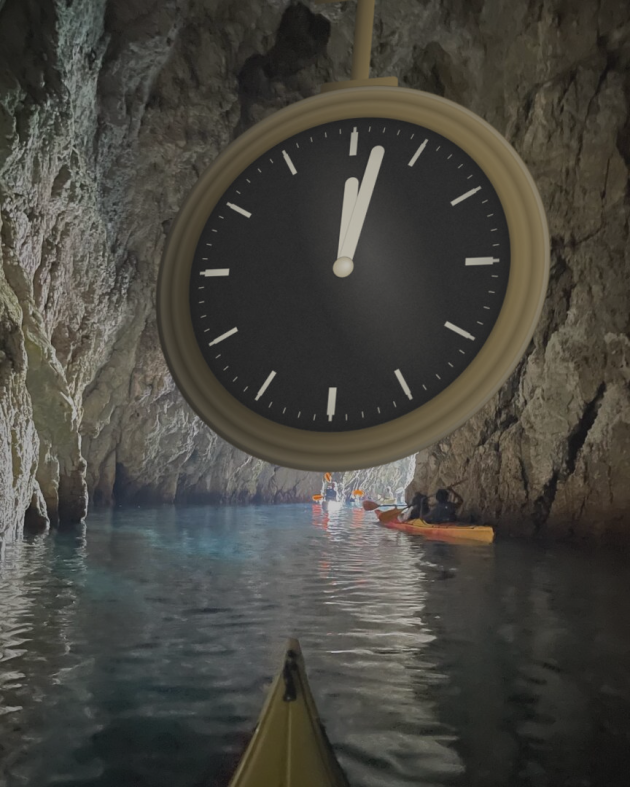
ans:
**12:02**
